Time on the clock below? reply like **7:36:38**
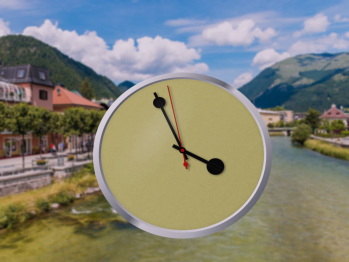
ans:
**3:55:58**
